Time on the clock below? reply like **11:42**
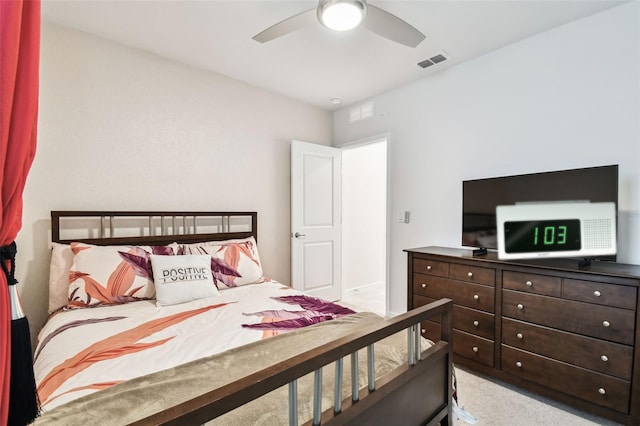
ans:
**1:03**
